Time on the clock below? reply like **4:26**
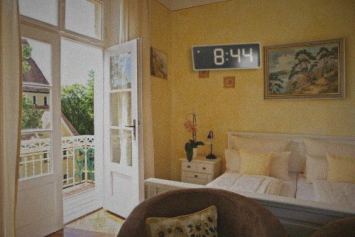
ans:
**8:44**
